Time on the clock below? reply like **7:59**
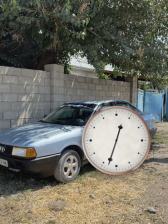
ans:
**12:33**
